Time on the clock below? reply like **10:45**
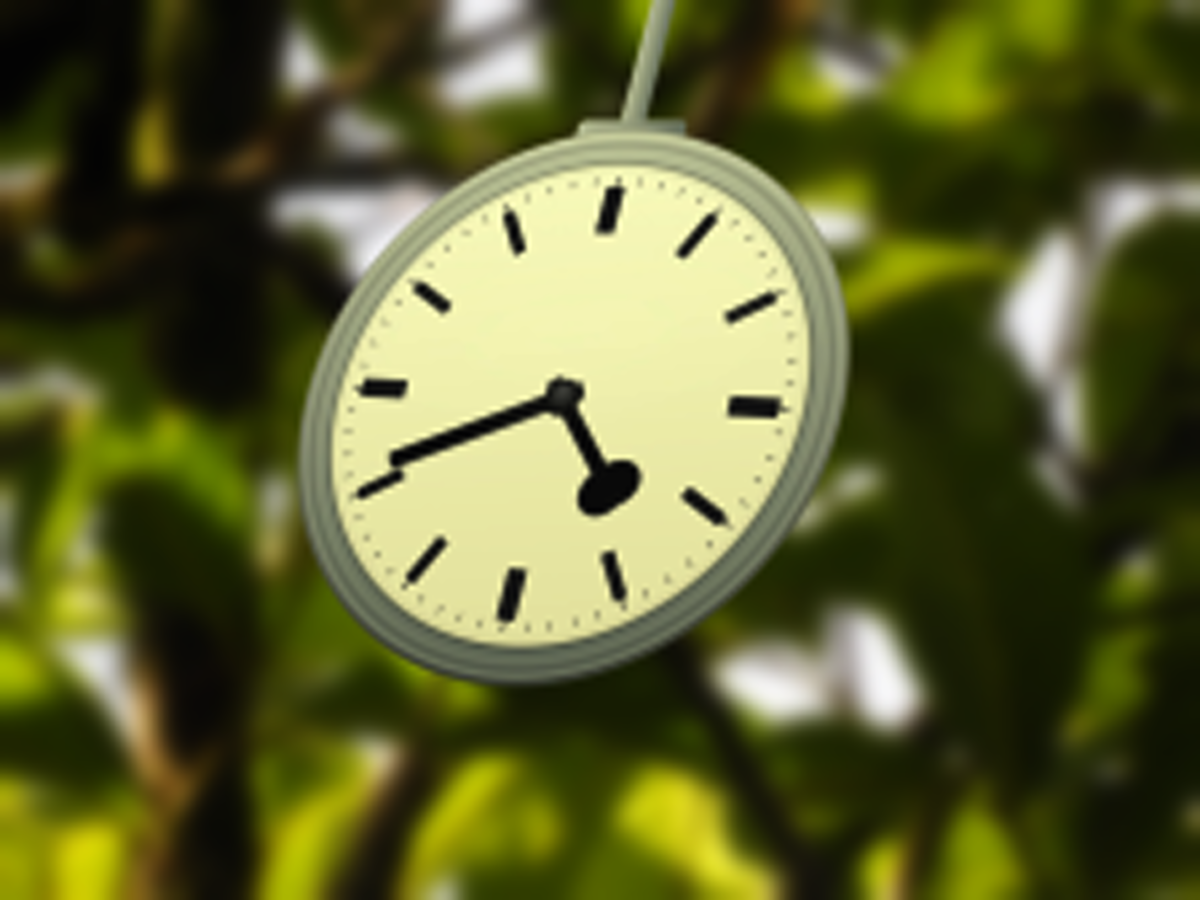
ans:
**4:41**
